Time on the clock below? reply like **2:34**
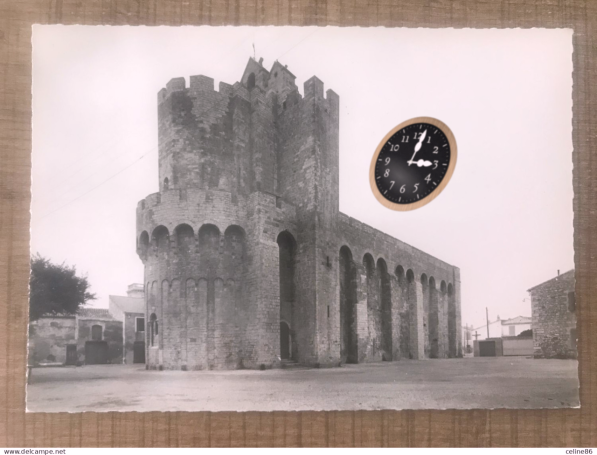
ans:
**3:02**
